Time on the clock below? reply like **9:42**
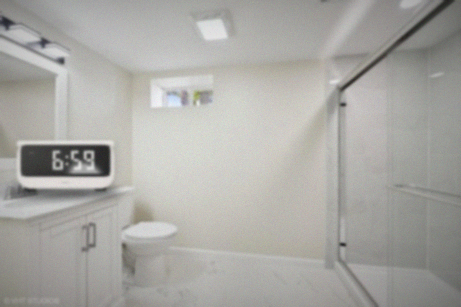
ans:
**6:59**
